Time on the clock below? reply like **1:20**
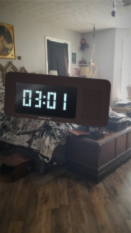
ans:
**3:01**
